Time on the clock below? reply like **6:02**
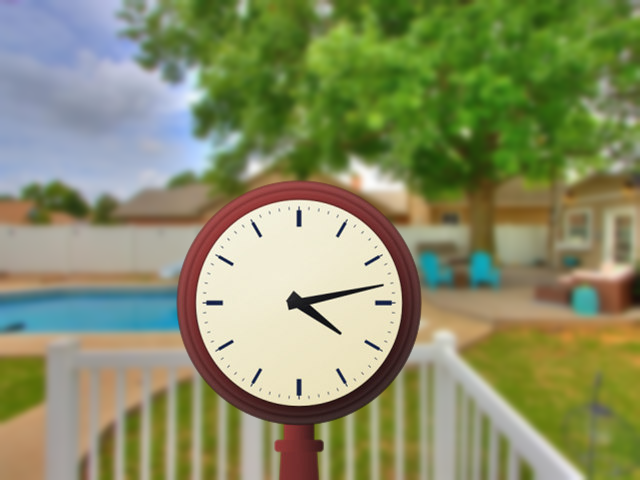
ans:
**4:13**
